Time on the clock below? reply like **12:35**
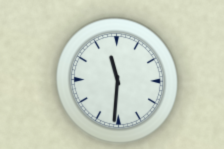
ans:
**11:31**
